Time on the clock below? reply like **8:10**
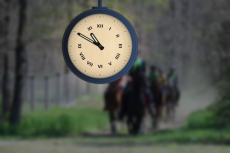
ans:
**10:50**
